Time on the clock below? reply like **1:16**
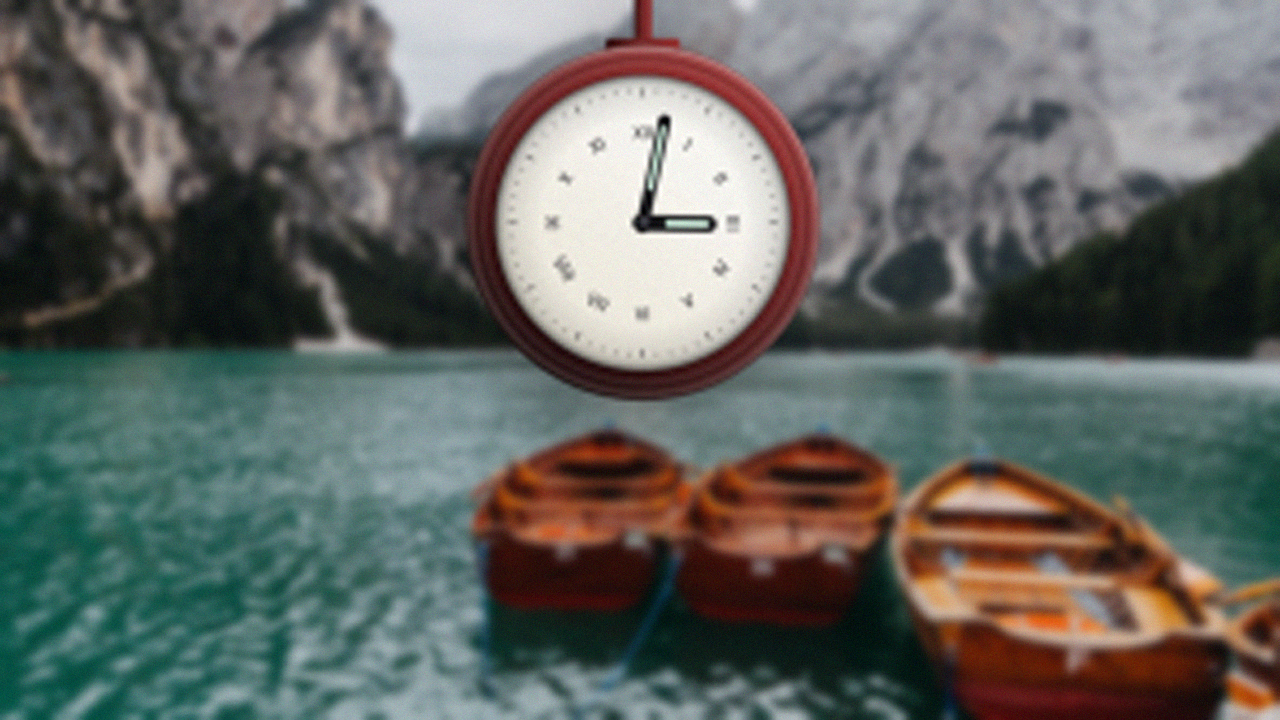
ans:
**3:02**
